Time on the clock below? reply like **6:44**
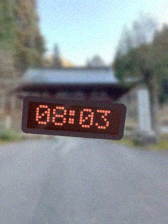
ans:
**8:03**
